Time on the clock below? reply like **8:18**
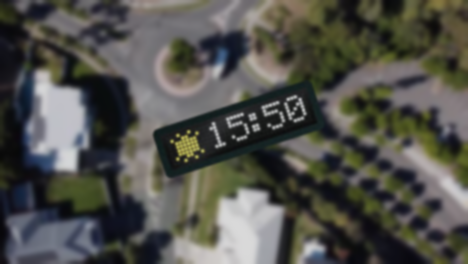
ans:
**15:50**
